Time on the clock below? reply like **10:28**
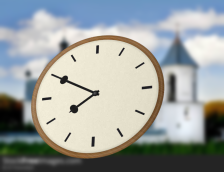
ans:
**7:50**
